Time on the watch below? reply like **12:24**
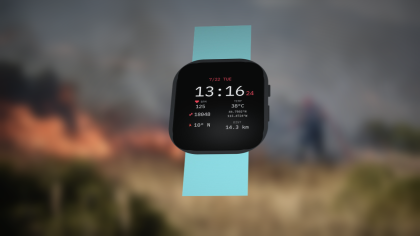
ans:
**13:16**
